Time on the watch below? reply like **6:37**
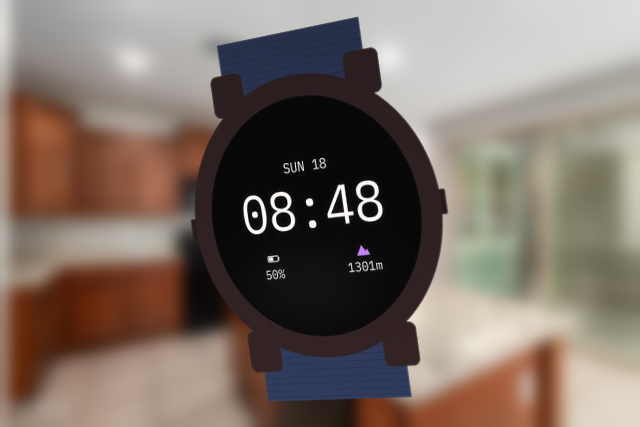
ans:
**8:48**
